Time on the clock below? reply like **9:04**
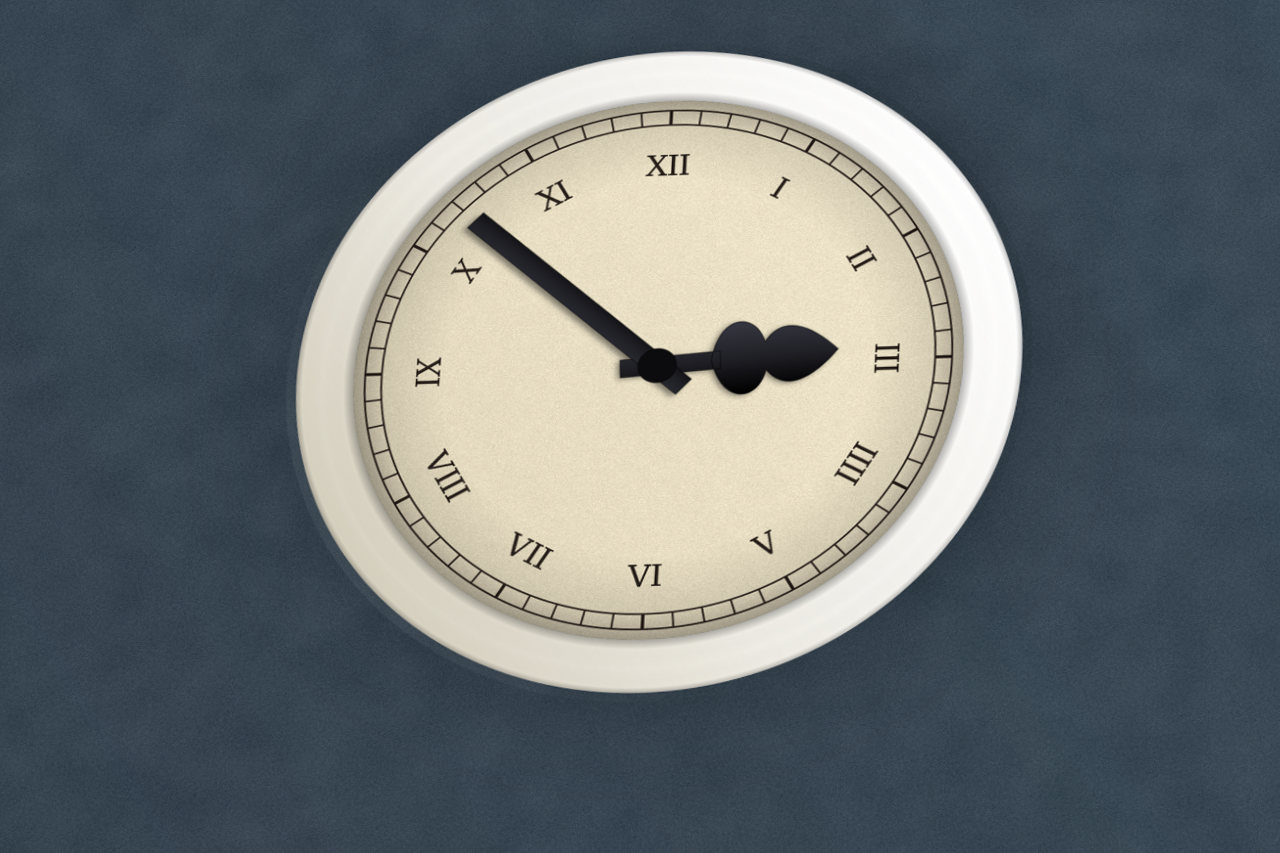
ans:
**2:52**
